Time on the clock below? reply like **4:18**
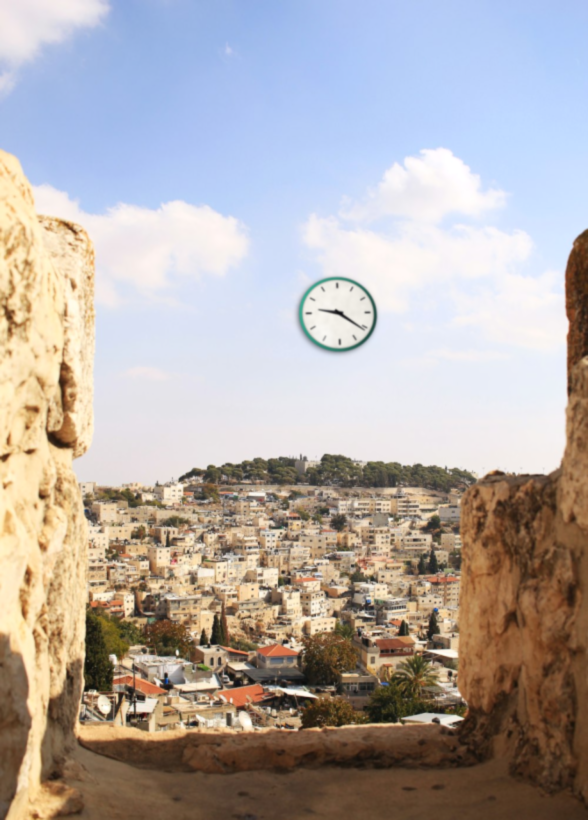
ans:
**9:21**
